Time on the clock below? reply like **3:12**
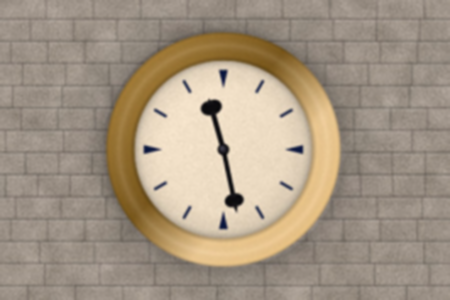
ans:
**11:28**
